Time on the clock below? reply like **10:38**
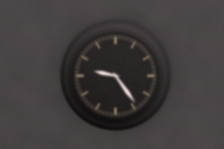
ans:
**9:24**
